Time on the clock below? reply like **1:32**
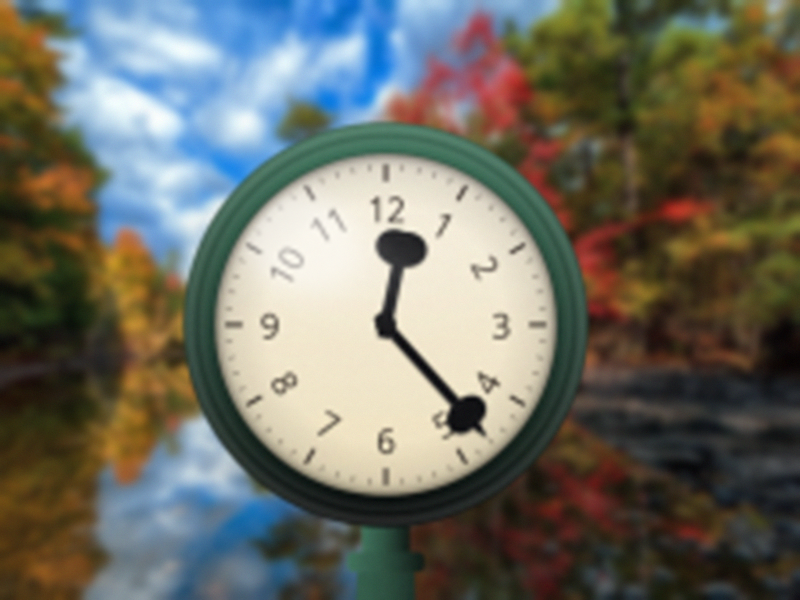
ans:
**12:23**
